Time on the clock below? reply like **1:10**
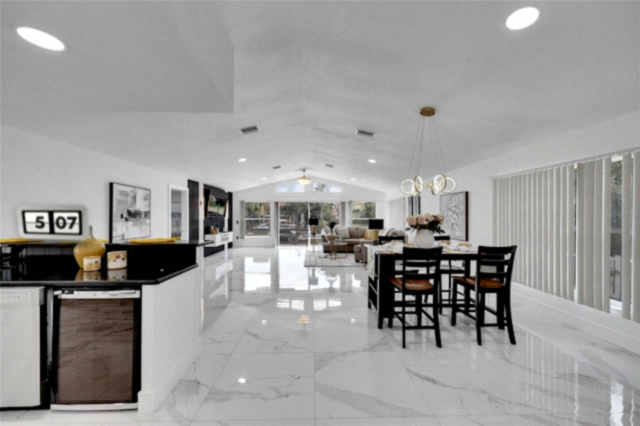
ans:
**5:07**
